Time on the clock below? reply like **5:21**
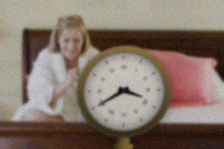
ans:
**3:40**
